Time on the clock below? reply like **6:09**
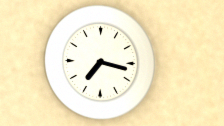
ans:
**7:17**
